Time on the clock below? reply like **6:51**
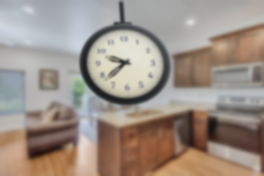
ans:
**9:38**
